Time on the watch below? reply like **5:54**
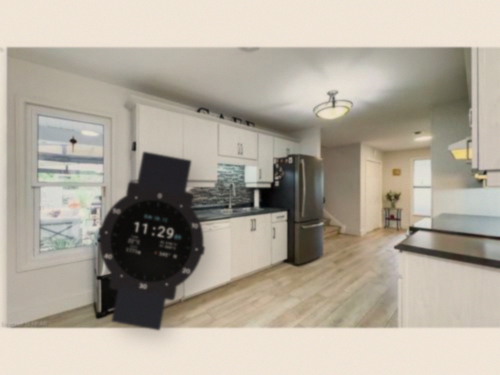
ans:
**11:29**
